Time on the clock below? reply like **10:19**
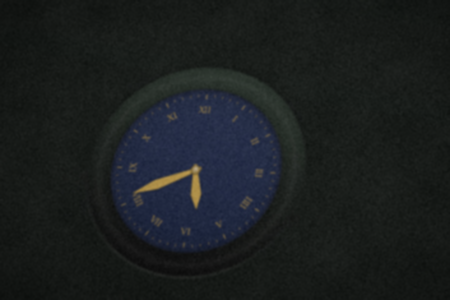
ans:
**5:41**
